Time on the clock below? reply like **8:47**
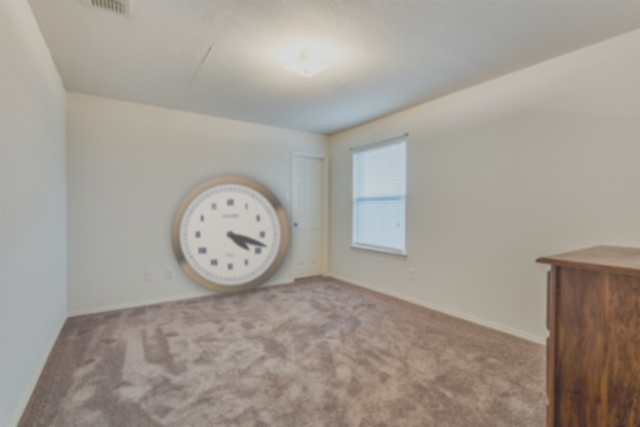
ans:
**4:18**
